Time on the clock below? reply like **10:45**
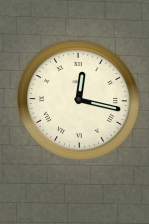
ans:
**12:17**
